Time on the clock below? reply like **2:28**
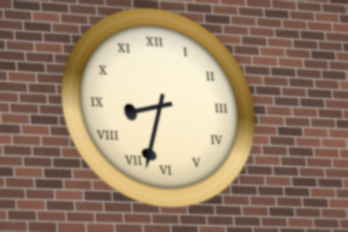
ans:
**8:33**
